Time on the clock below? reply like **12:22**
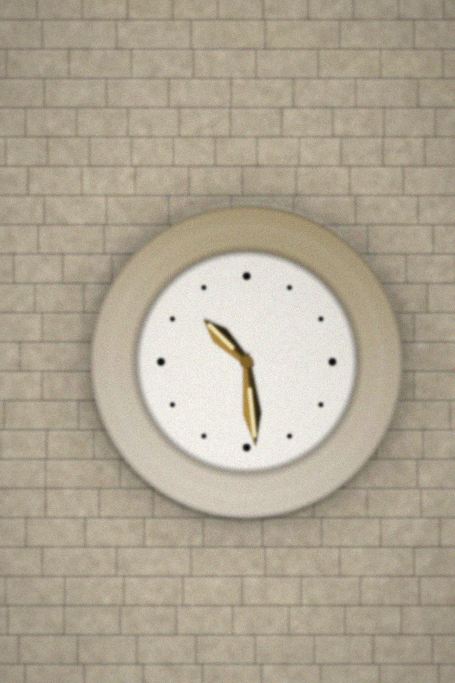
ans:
**10:29**
